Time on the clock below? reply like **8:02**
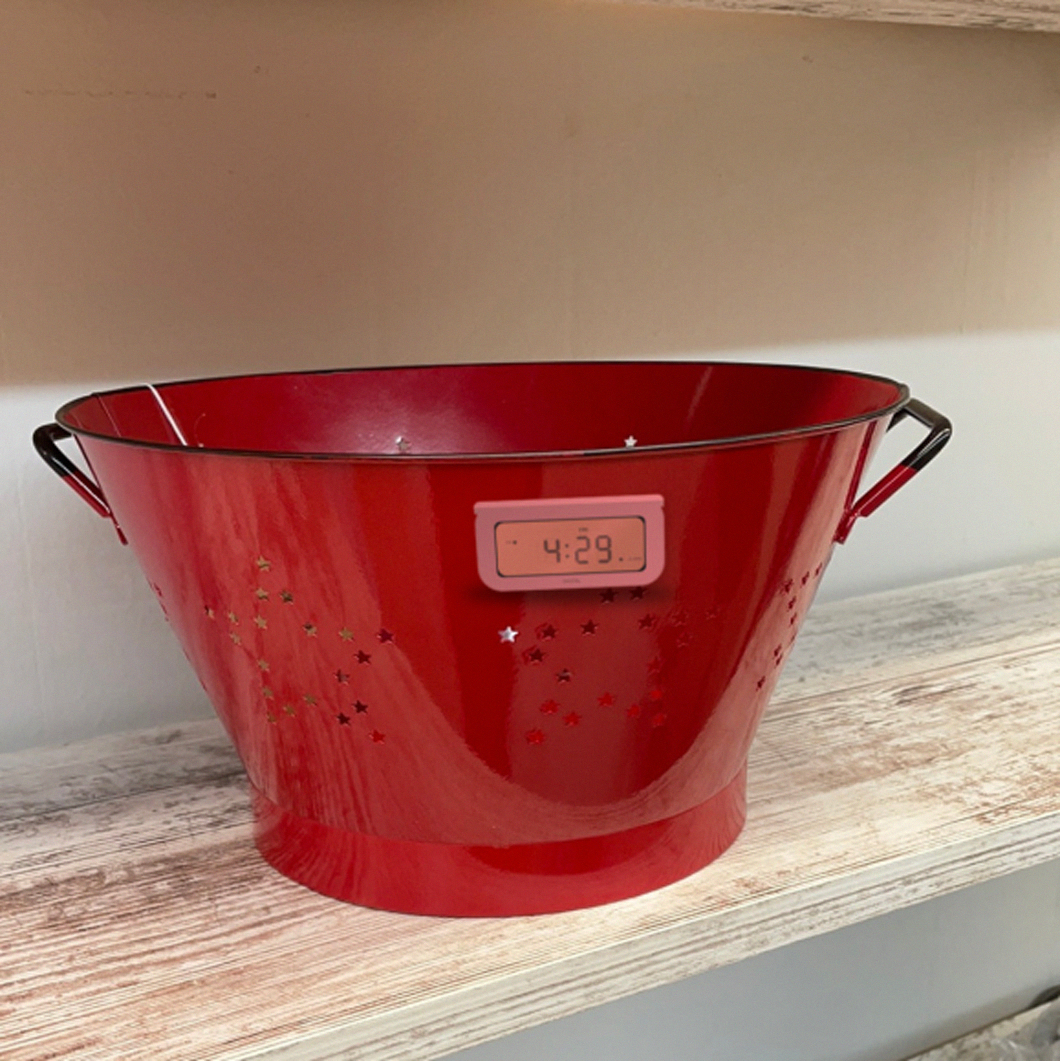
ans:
**4:29**
